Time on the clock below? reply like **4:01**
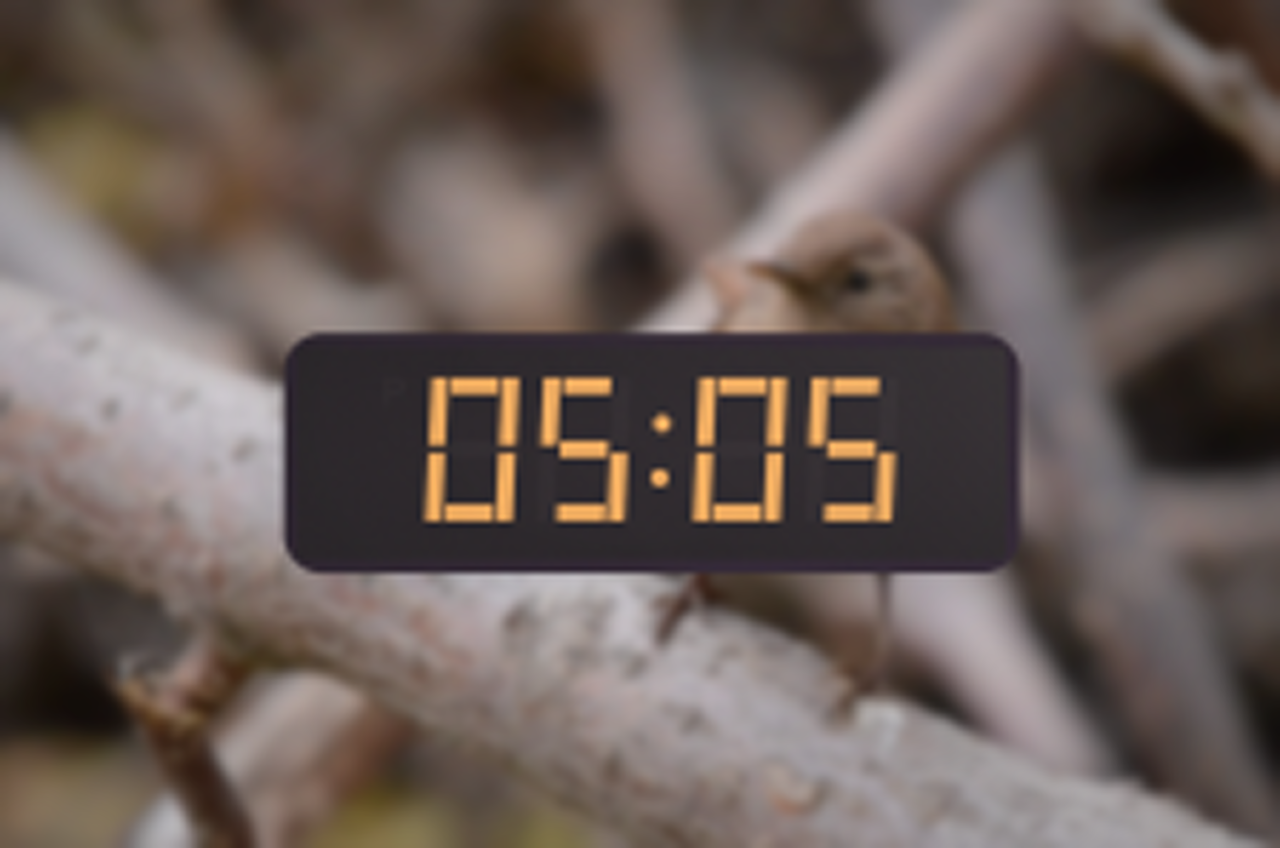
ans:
**5:05**
